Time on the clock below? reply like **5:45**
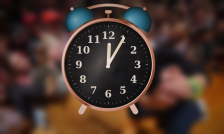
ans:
**12:05**
